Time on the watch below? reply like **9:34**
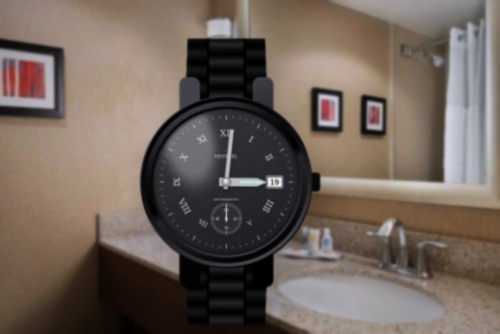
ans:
**3:01**
